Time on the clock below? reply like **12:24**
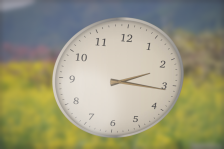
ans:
**2:16**
